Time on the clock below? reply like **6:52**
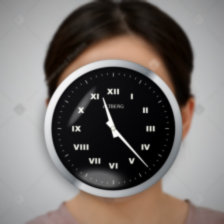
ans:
**11:23**
